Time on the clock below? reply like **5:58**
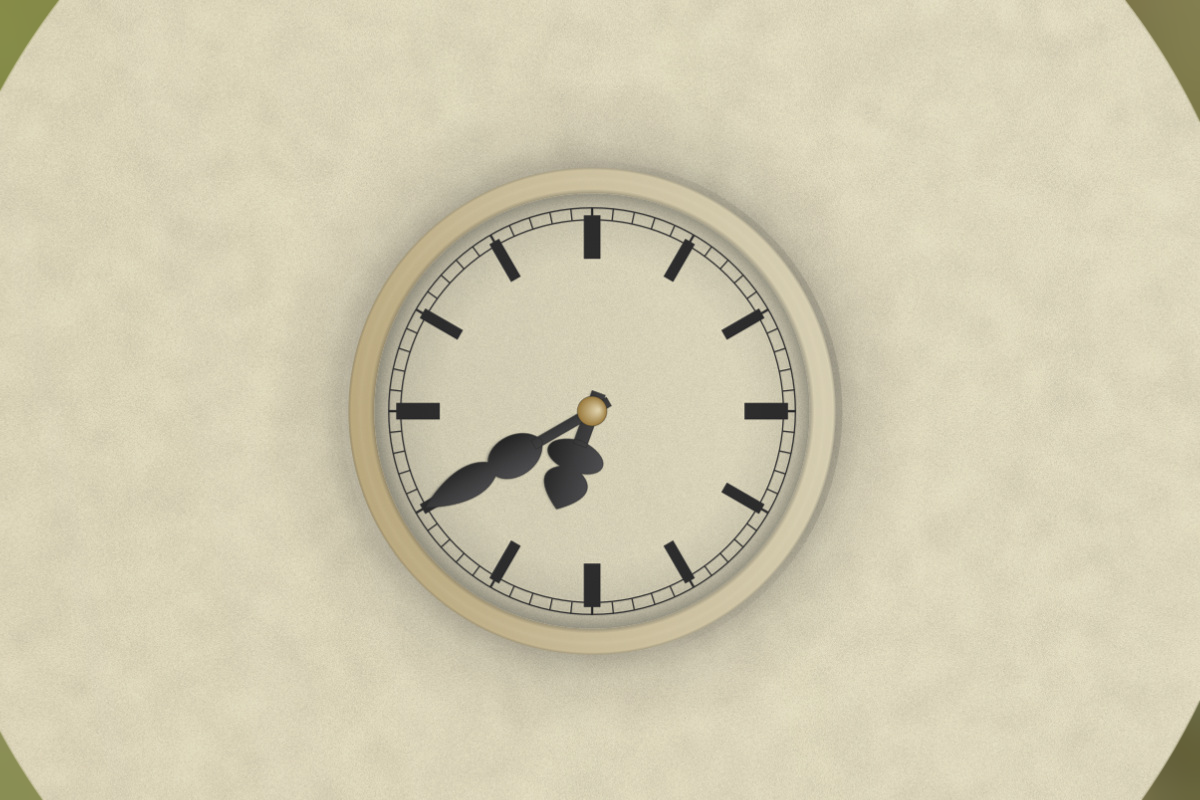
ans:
**6:40**
